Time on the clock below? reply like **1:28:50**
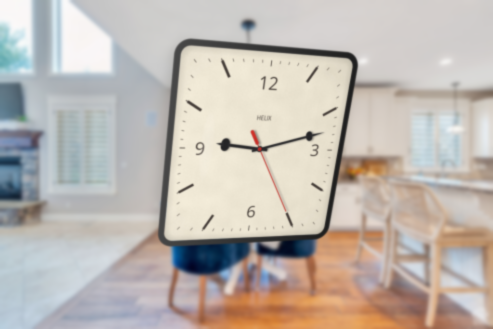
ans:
**9:12:25**
